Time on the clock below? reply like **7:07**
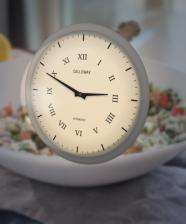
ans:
**2:49**
